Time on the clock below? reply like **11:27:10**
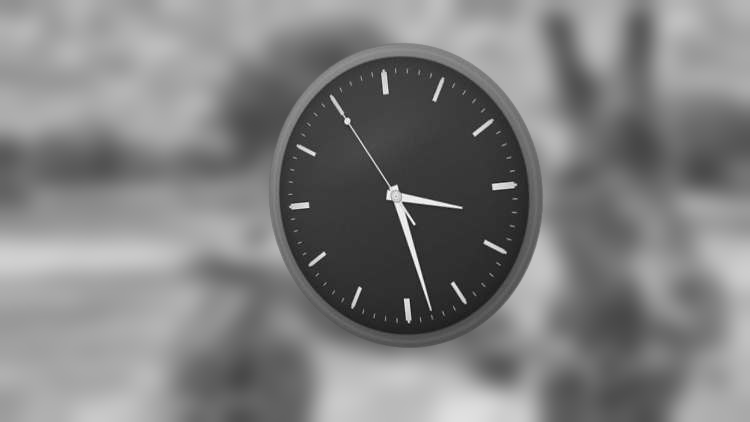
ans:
**3:27:55**
